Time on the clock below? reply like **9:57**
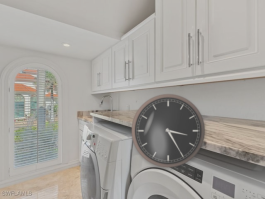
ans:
**3:25**
